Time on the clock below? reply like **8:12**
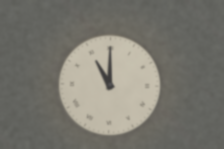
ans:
**11:00**
